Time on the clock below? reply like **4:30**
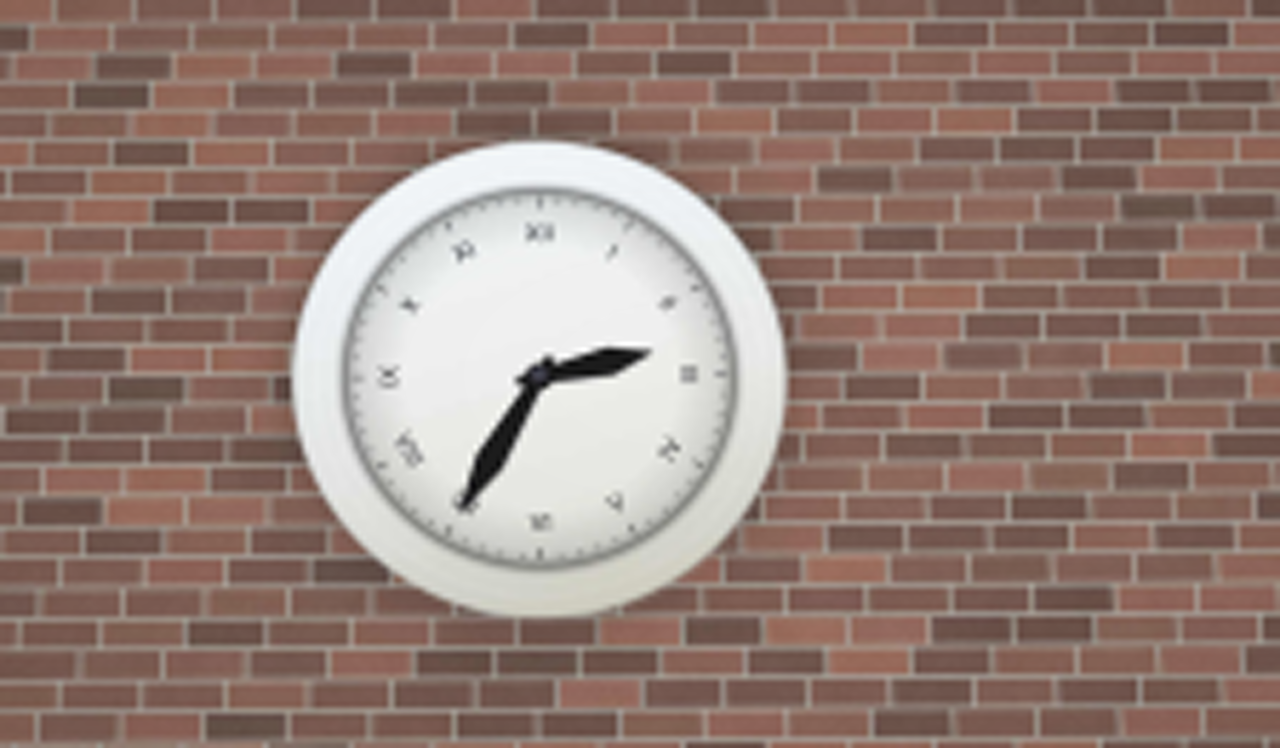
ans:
**2:35**
